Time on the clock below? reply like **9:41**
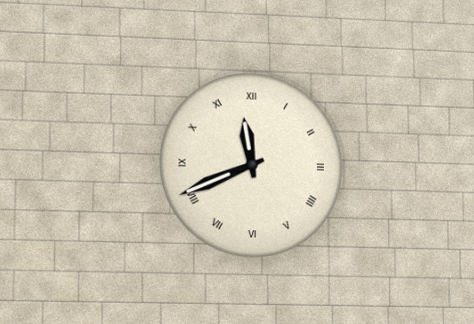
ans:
**11:41**
